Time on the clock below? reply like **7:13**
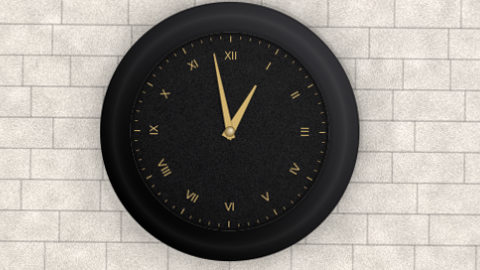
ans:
**12:58**
